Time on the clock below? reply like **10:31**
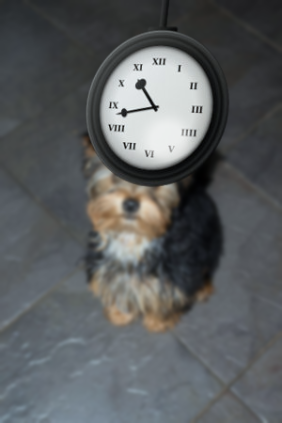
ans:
**10:43**
